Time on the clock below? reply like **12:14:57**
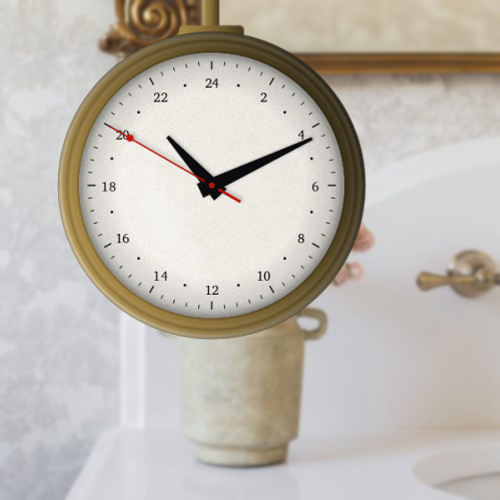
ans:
**21:10:50**
